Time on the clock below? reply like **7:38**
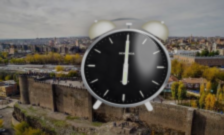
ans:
**6:00**
